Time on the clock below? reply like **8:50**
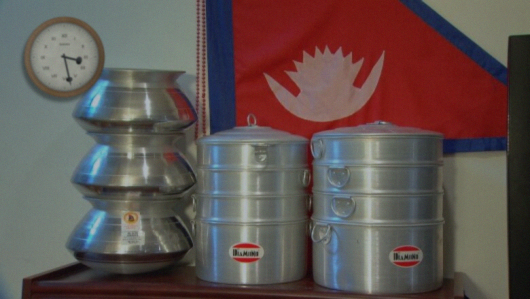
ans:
**3:28**
